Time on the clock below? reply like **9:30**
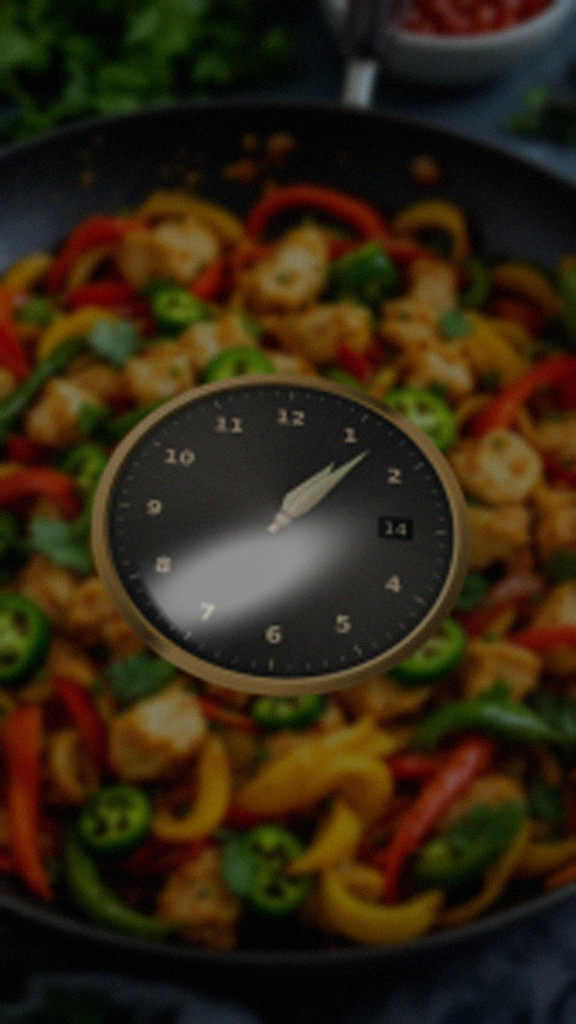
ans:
**1:07**
